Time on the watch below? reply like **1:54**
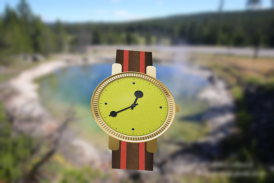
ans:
**12:40**
